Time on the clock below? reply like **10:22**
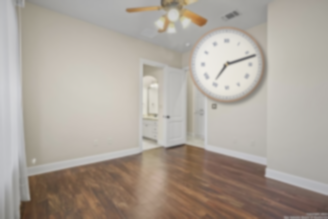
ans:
**7:12**
